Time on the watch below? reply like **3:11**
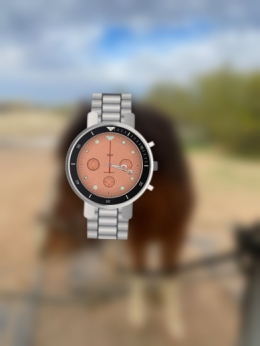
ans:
**3:18**
